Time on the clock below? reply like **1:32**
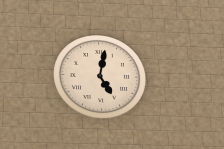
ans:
**5:02**
